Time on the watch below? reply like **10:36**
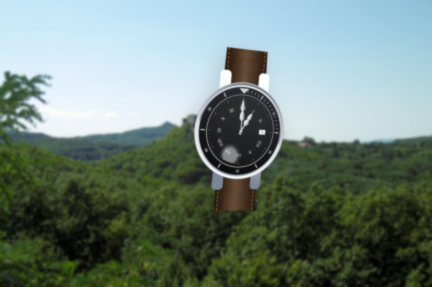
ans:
**1:00**
